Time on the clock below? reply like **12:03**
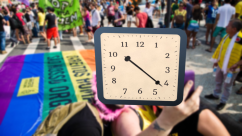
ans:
**10:22**
